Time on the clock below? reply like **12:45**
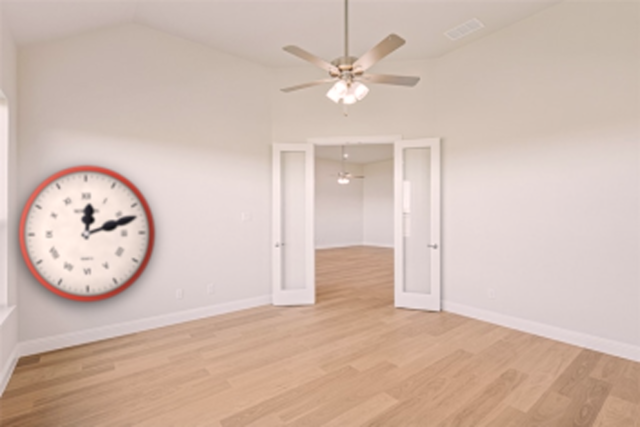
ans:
**12:12**
